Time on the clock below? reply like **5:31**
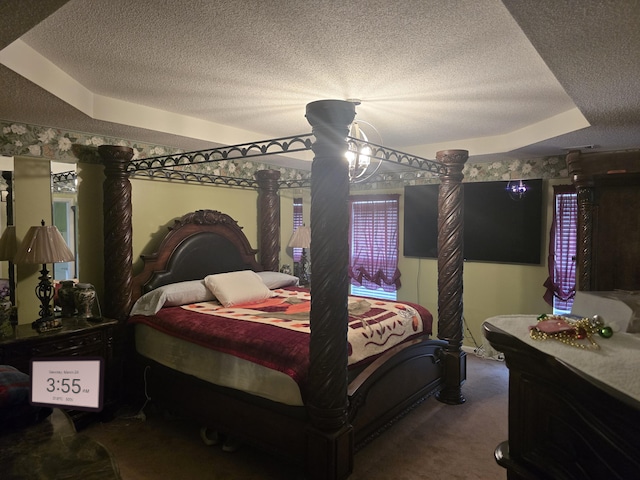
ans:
**3:55**
